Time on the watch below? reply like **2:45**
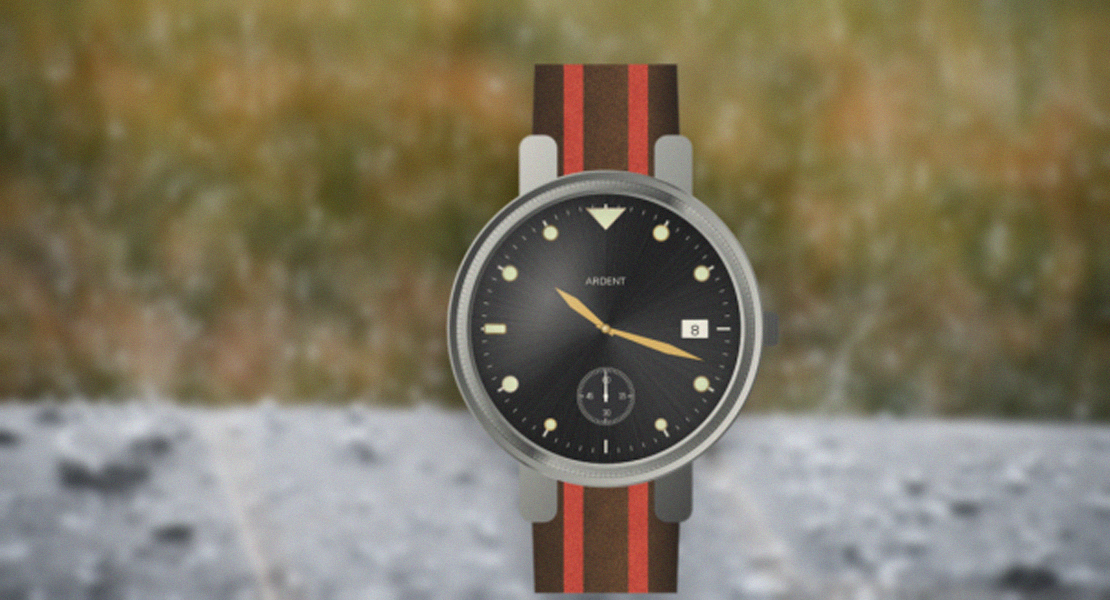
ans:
**10:18**
